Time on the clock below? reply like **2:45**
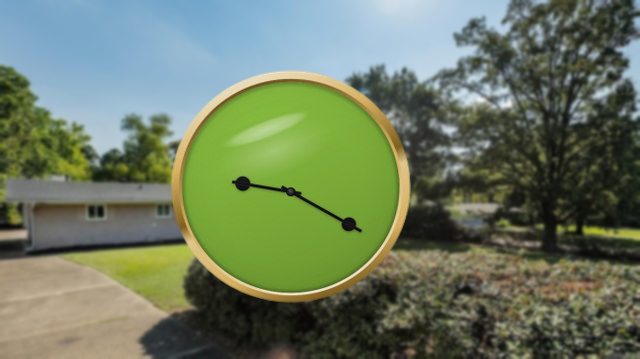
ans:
**9:20**
